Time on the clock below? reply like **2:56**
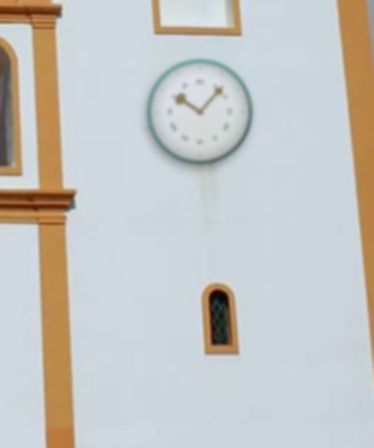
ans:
**10:07**
